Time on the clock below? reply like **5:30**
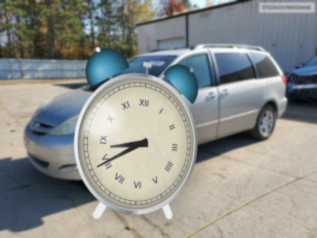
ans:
**8:40**
